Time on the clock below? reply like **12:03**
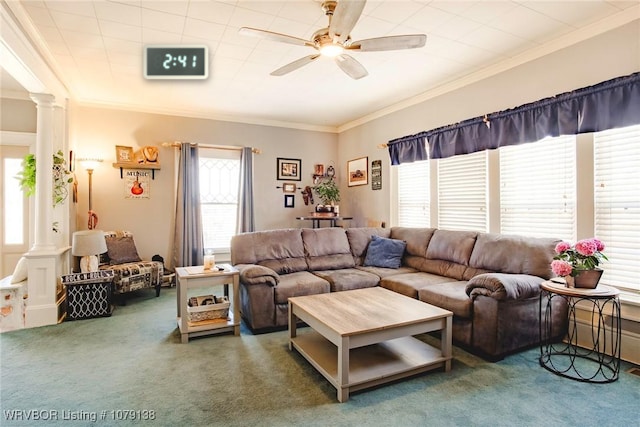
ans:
**2:41**
